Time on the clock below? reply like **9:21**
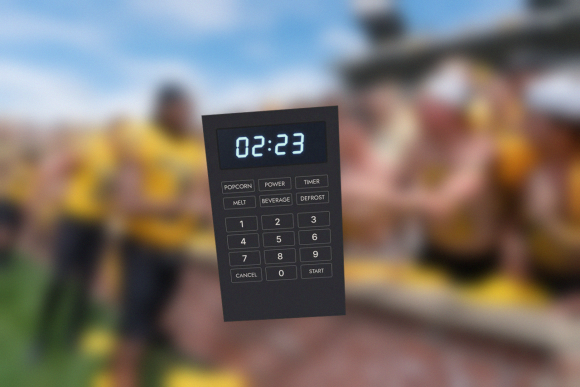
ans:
**2:23**
